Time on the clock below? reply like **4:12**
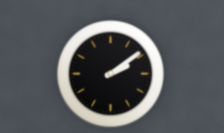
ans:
**2:09**
